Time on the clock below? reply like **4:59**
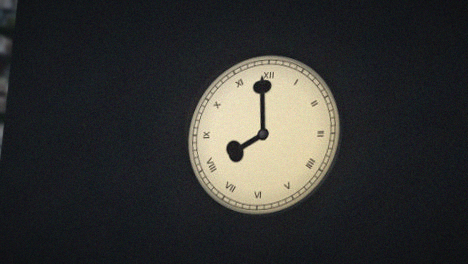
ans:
**7:59**
